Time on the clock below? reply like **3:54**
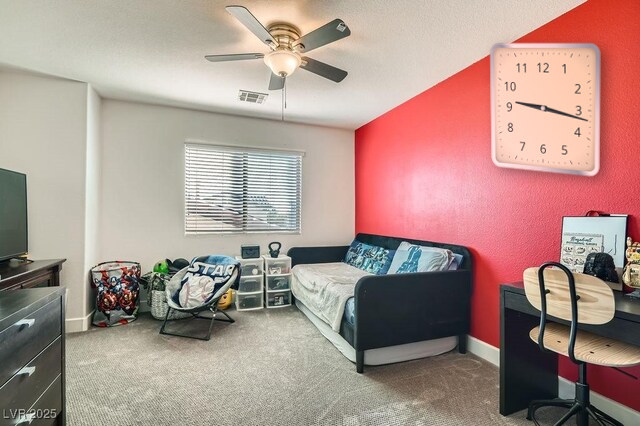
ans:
**9:17**
